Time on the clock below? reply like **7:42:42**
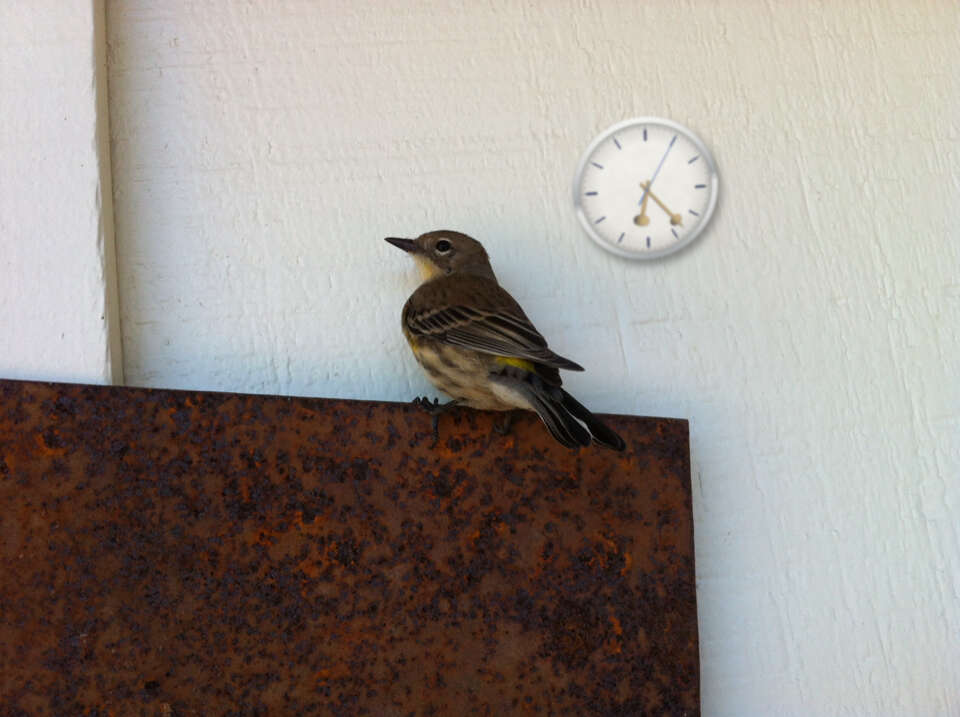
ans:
**6:23:05**
